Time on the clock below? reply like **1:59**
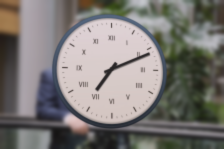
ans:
**7:11**
